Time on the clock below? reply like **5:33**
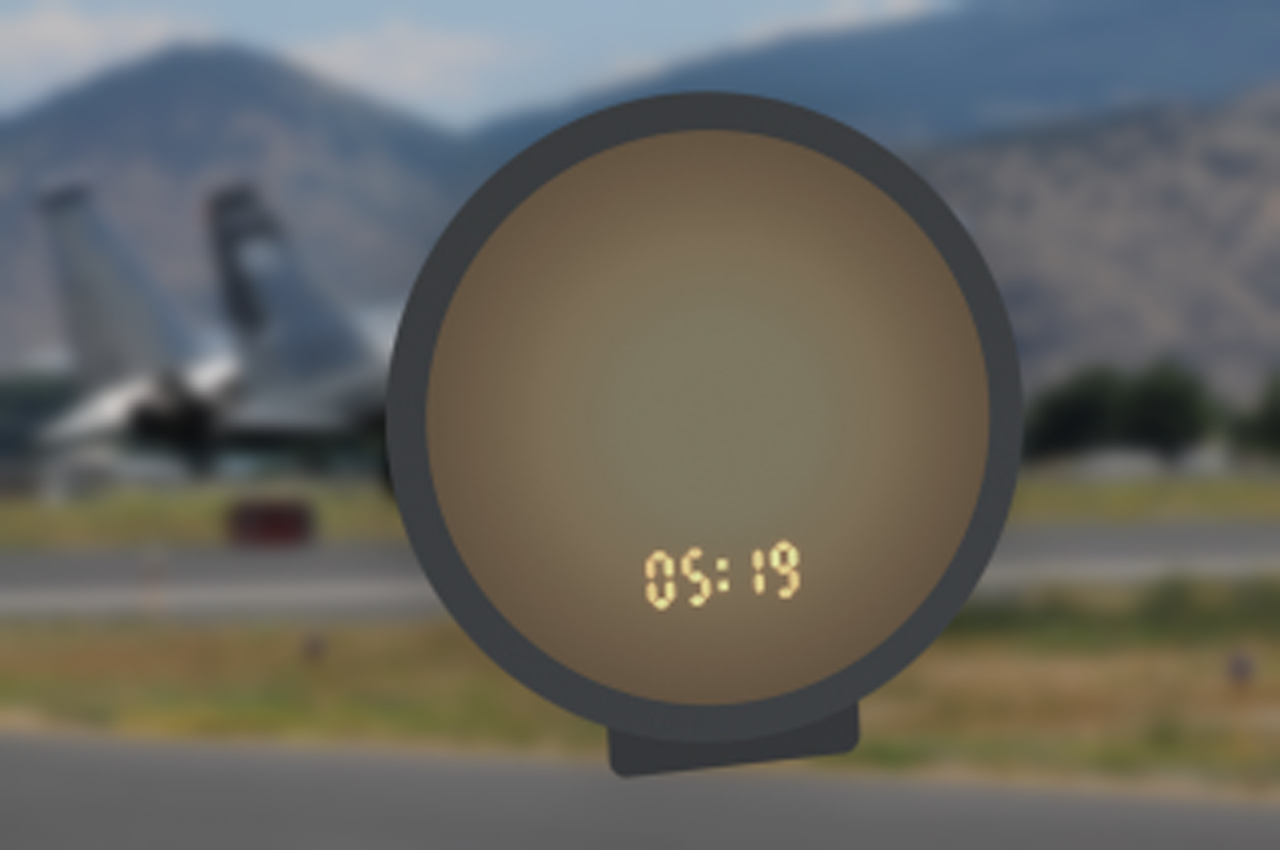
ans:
**5:19**
